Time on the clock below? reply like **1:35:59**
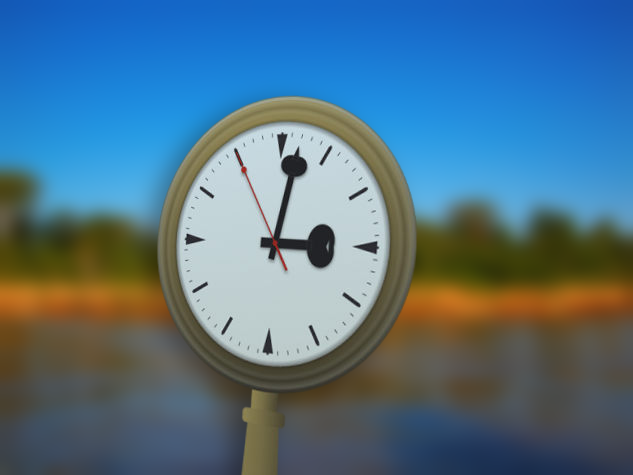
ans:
**3:01:55**
